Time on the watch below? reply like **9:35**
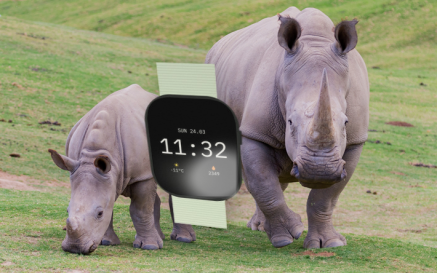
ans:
**11:32**
